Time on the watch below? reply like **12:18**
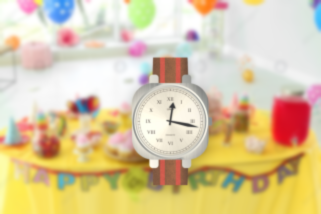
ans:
**12:17**
